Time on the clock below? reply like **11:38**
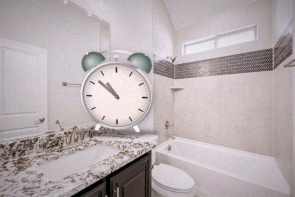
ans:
**10:52**
